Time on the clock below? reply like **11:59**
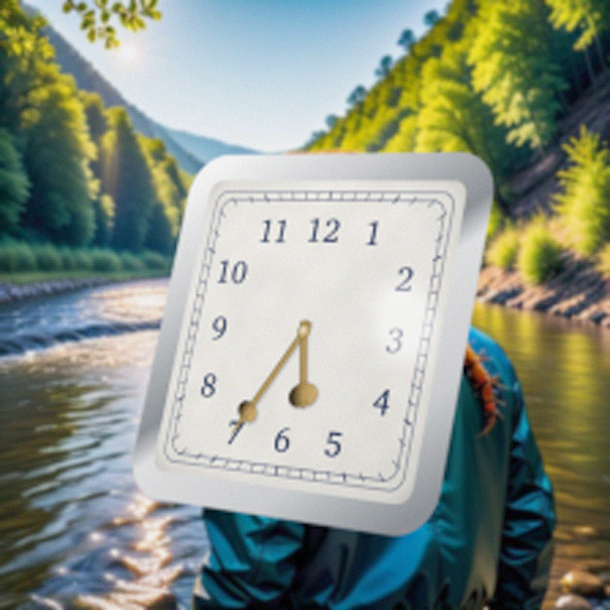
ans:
**5:35**
